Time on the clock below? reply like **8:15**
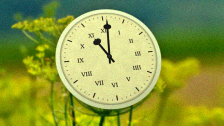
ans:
**11:01**
